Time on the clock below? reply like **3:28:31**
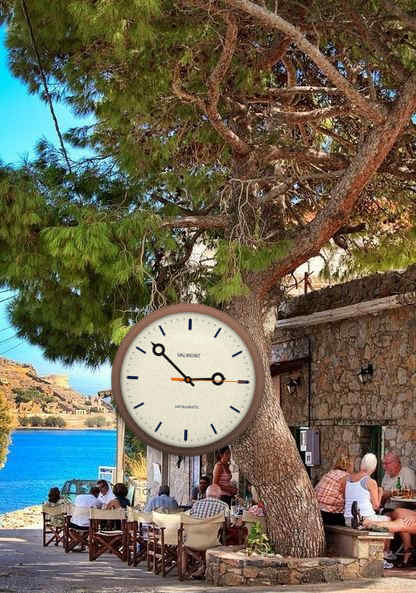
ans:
**2:52:15**
